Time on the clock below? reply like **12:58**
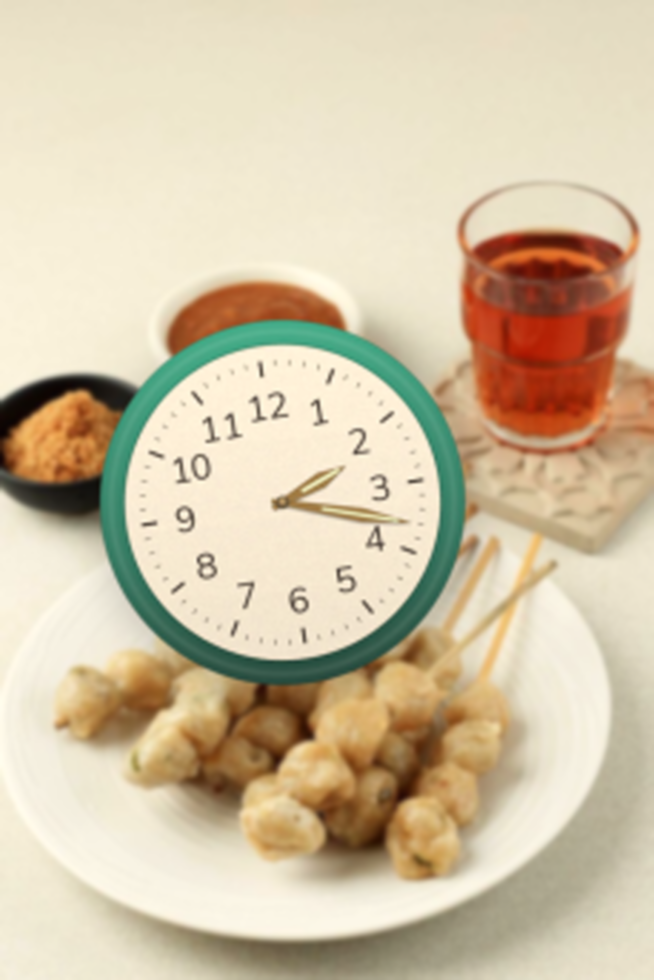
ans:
**2:18**
